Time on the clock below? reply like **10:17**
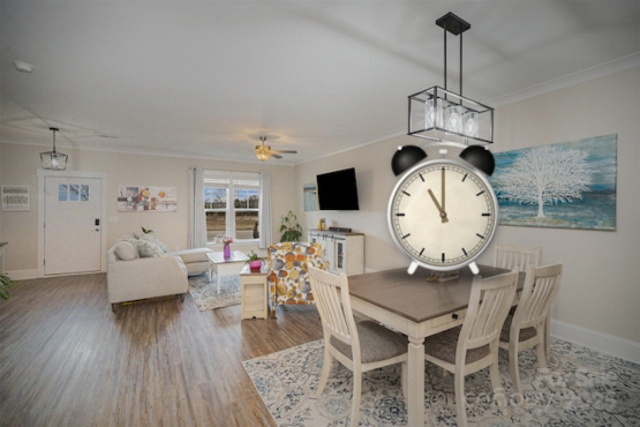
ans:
**11:00**
